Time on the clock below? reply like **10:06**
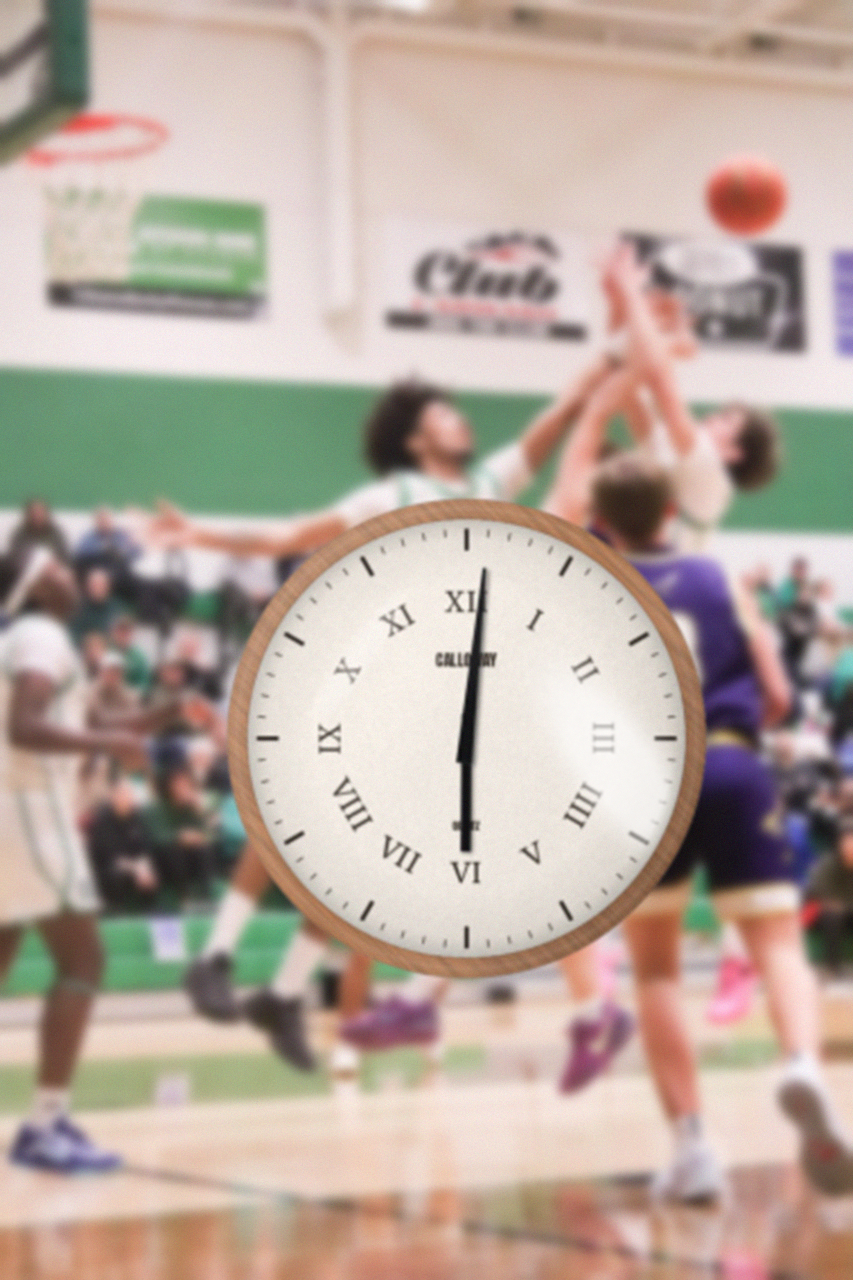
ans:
**6:01**
